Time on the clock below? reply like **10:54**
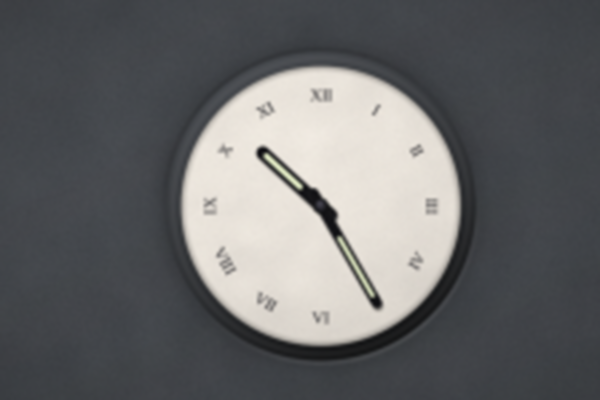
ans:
**10:25**
